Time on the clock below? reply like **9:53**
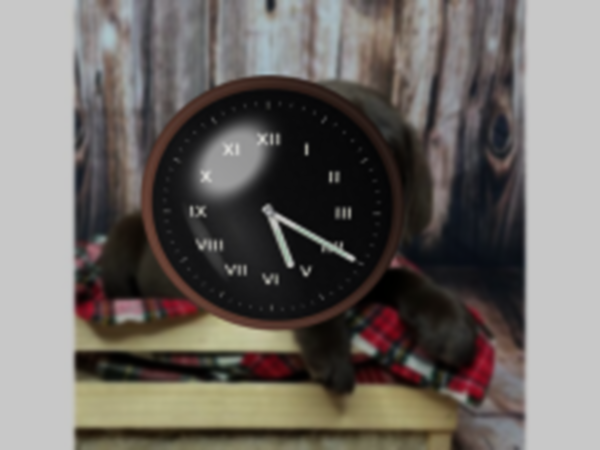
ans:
**5:20**
